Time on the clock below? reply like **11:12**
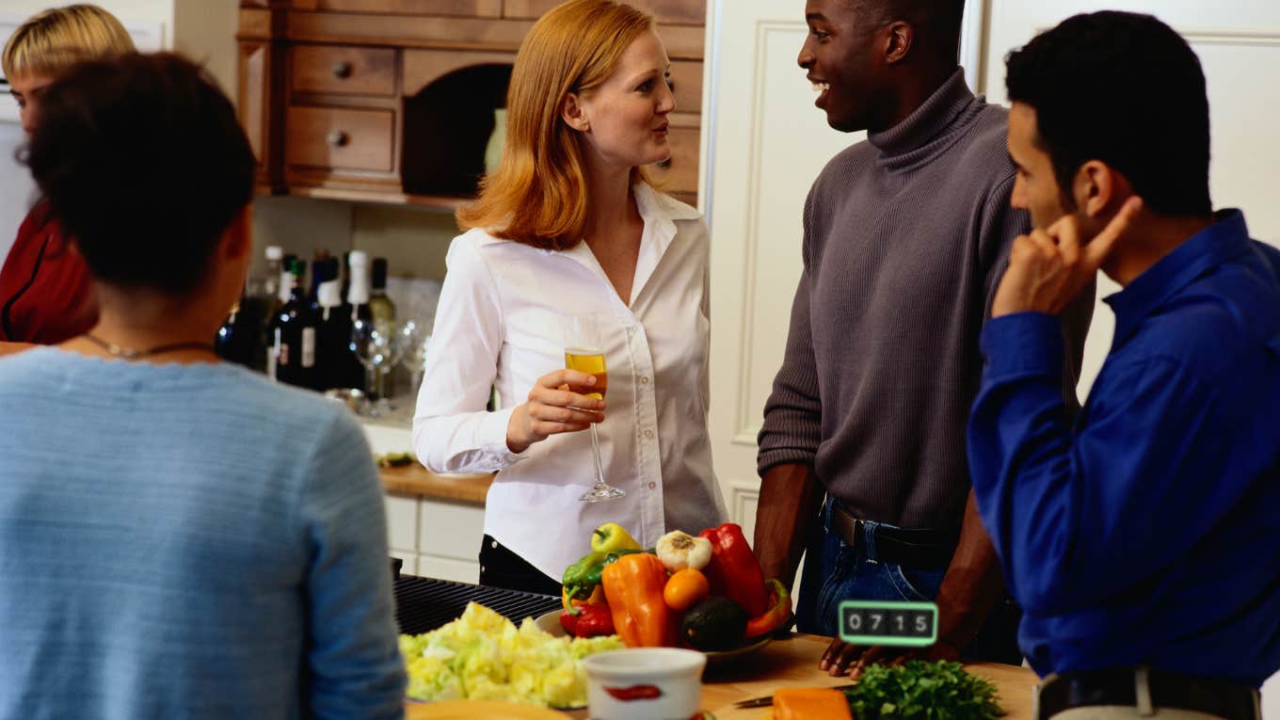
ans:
**7:15**
